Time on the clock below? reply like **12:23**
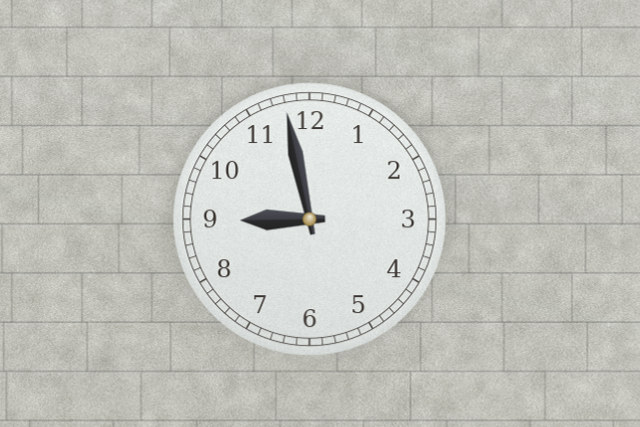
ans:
**8:58**
